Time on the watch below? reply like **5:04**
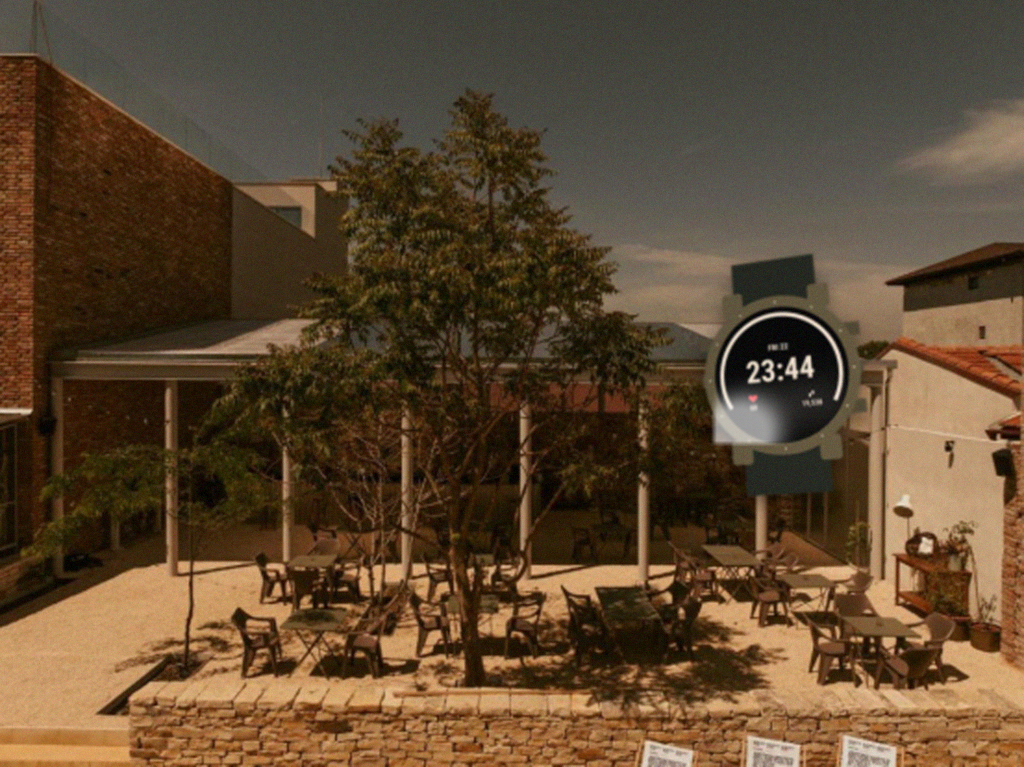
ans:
**23:44**
